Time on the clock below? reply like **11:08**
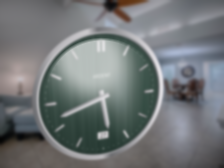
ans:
**5:42**
